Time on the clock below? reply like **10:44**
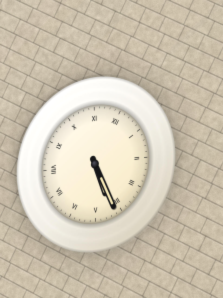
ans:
**4:21**
